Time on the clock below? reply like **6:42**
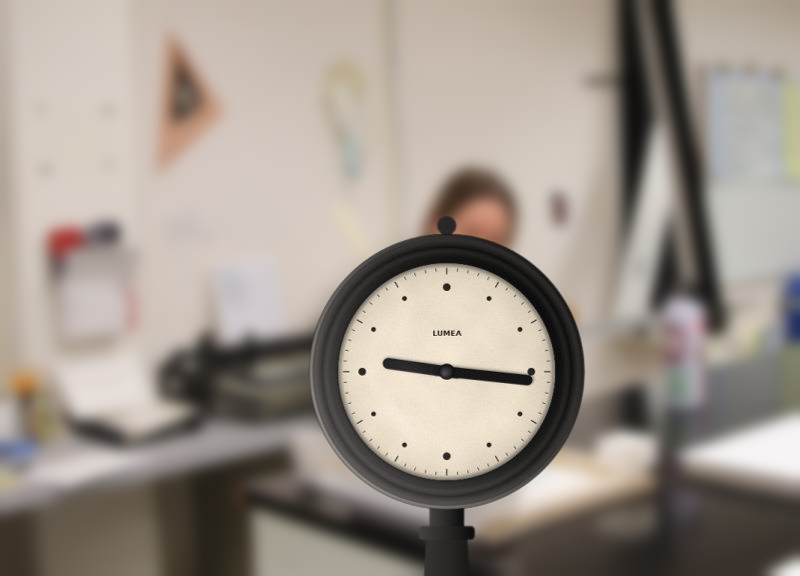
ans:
**9:16**
